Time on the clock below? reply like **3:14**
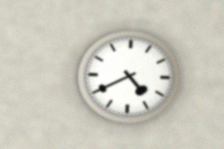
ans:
**4:40**
